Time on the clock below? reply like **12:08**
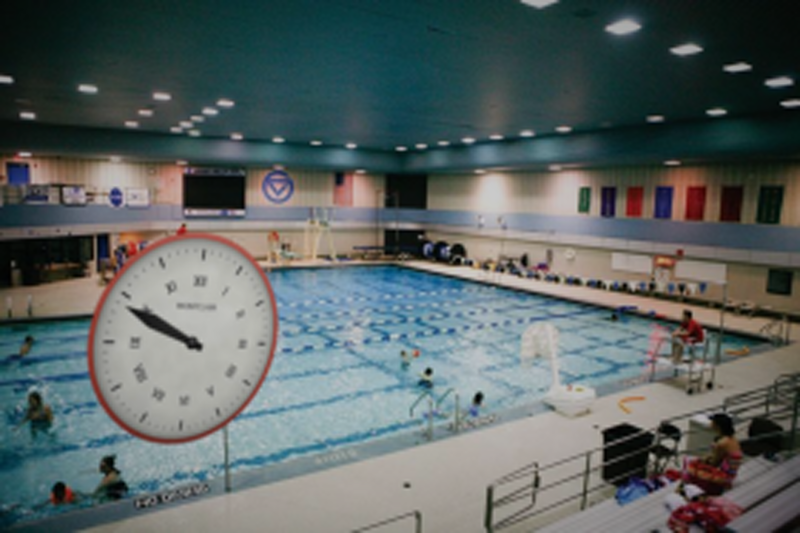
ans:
**9:49**
